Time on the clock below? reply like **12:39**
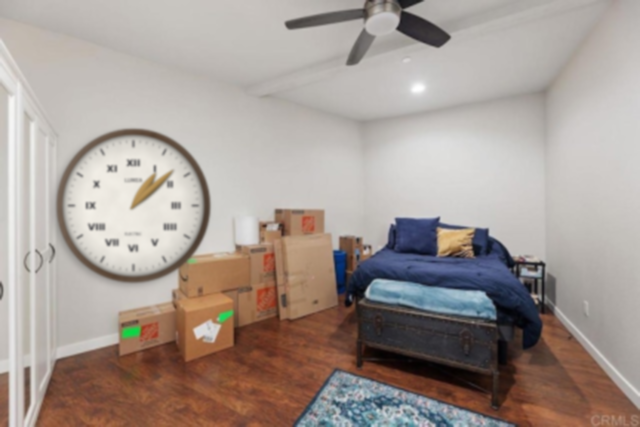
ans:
**1:08**
